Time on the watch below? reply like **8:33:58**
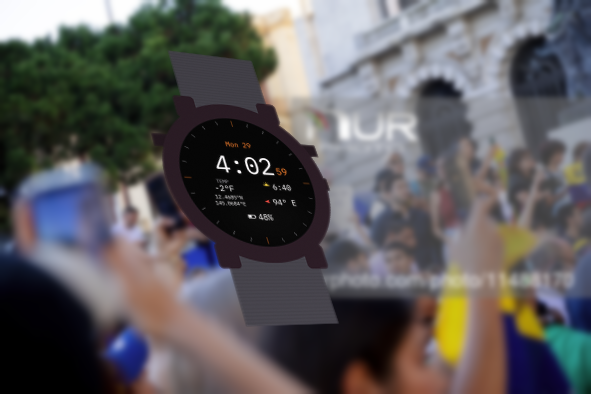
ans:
**4:02:59**
